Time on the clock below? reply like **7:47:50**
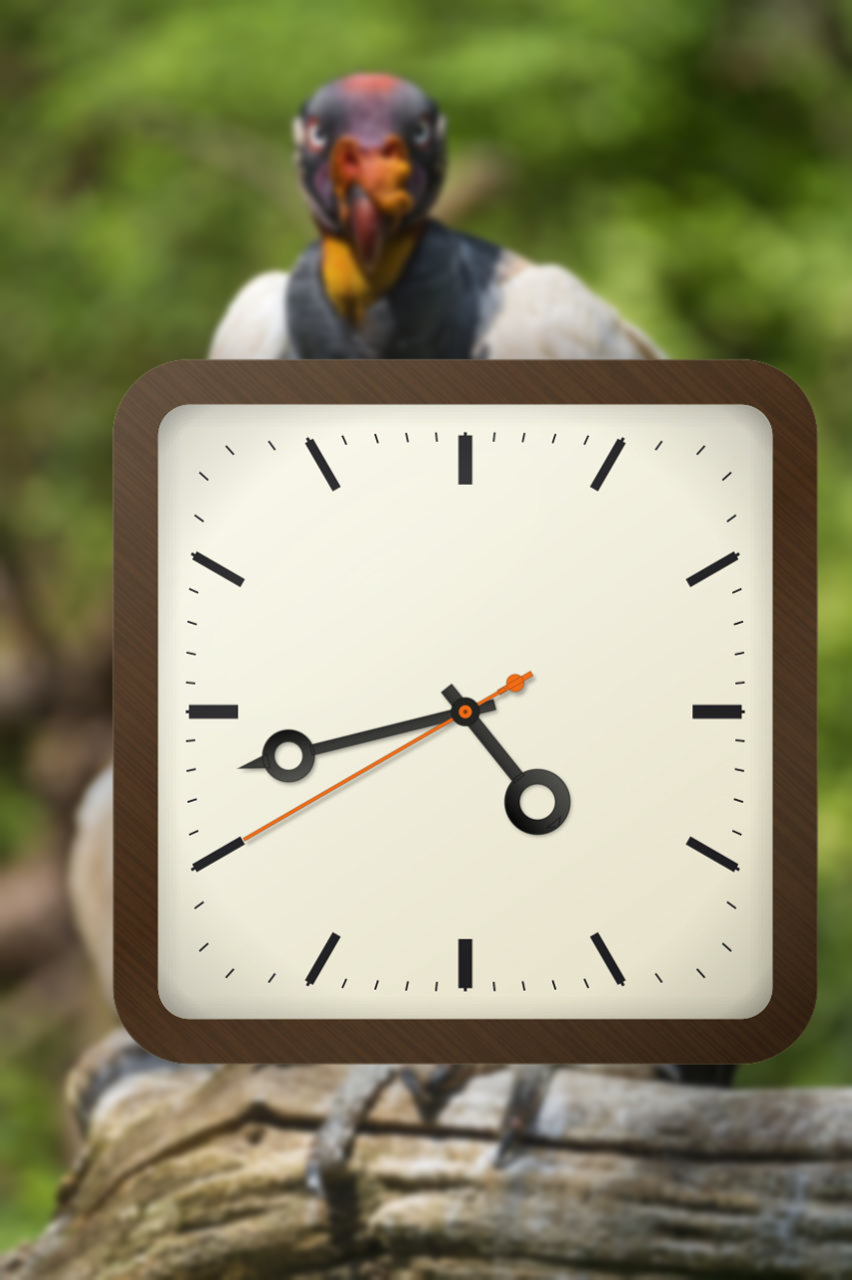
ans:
**4:42:40**
